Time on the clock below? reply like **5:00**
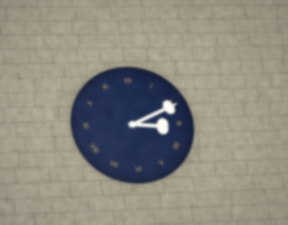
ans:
**3:11**
